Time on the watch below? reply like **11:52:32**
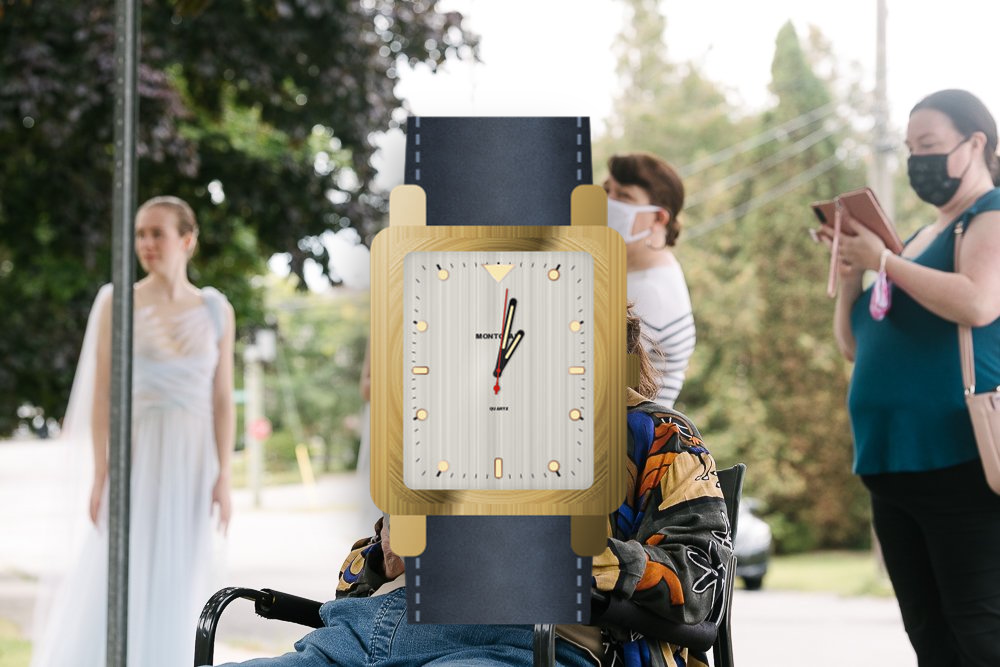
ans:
**1:02:01**
